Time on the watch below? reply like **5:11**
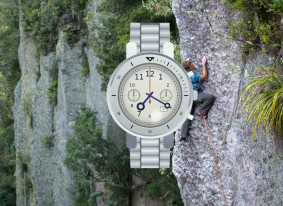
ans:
**7:20**
